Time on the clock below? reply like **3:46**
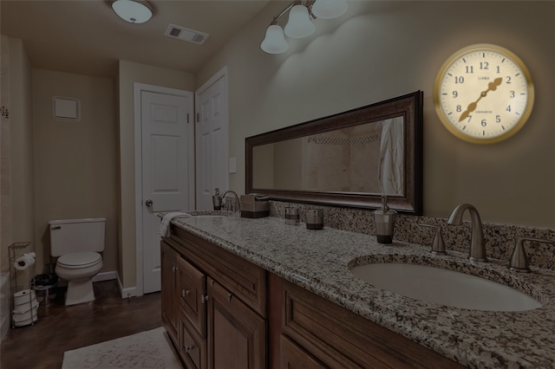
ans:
**1:37**
